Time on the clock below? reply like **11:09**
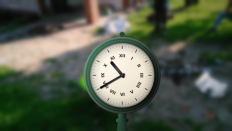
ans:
**10:40**
